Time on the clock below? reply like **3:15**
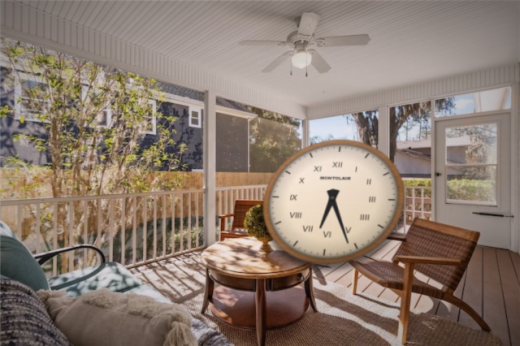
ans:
**6:26**
